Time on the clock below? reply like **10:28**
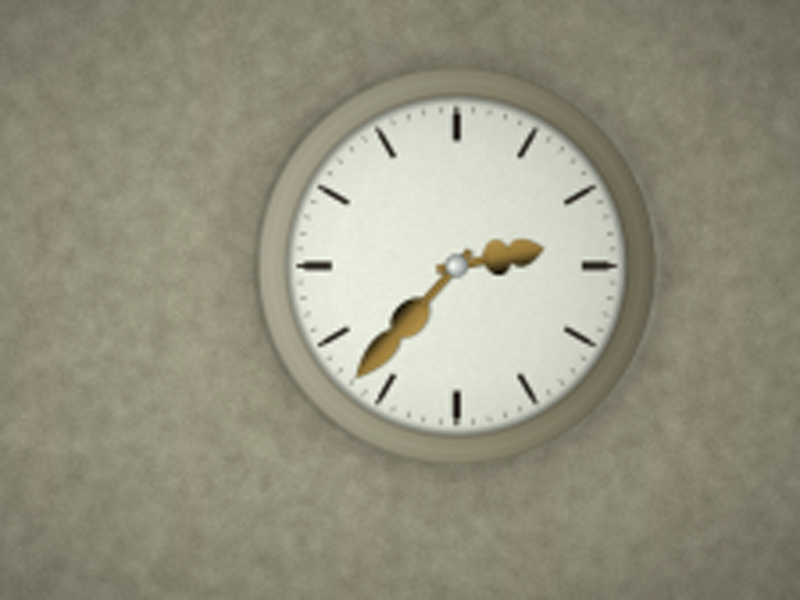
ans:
**2:37**
